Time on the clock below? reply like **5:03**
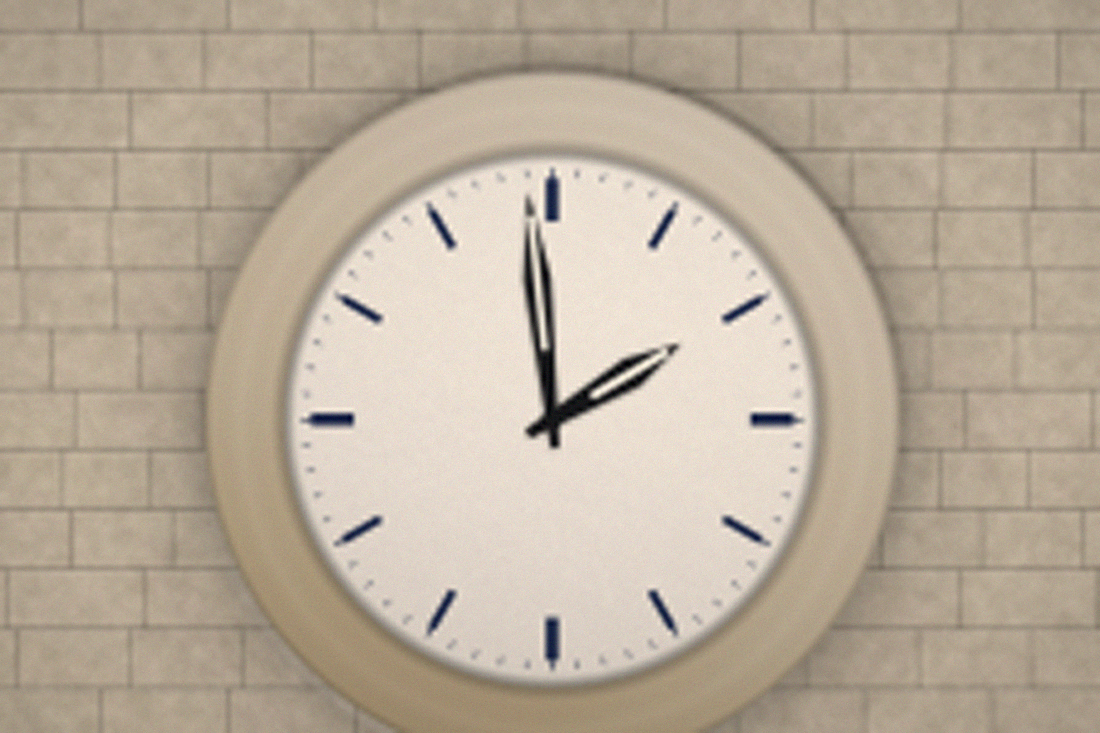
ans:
**1:59**
